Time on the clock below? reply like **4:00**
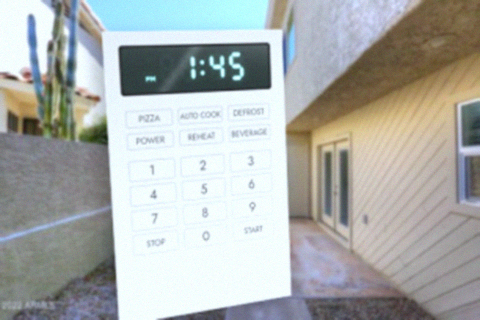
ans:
**1:45**
